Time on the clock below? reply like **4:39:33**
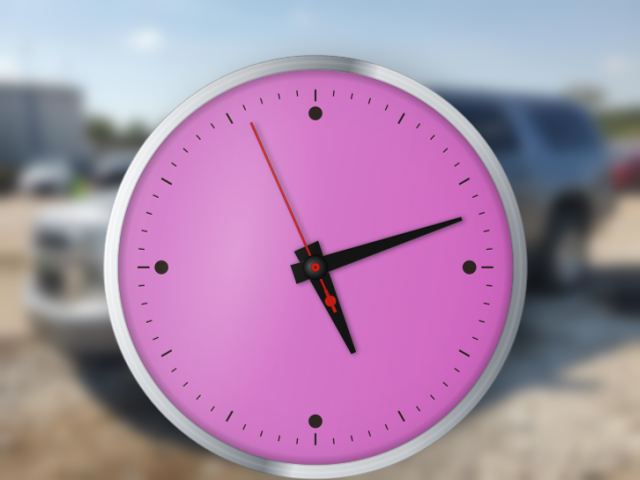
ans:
**5:11:56**
